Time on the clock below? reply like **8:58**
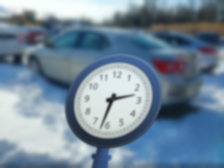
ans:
**2:32**
